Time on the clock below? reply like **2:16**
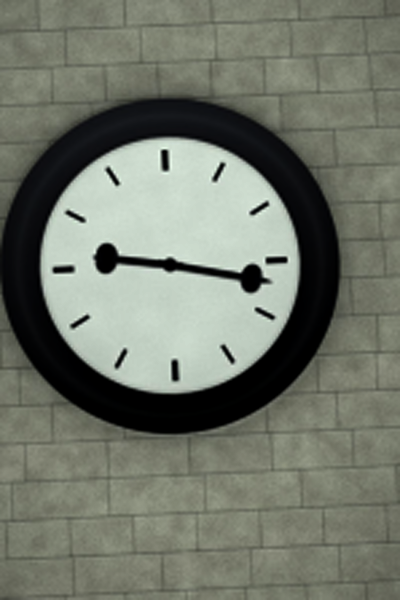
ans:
**9:17**
